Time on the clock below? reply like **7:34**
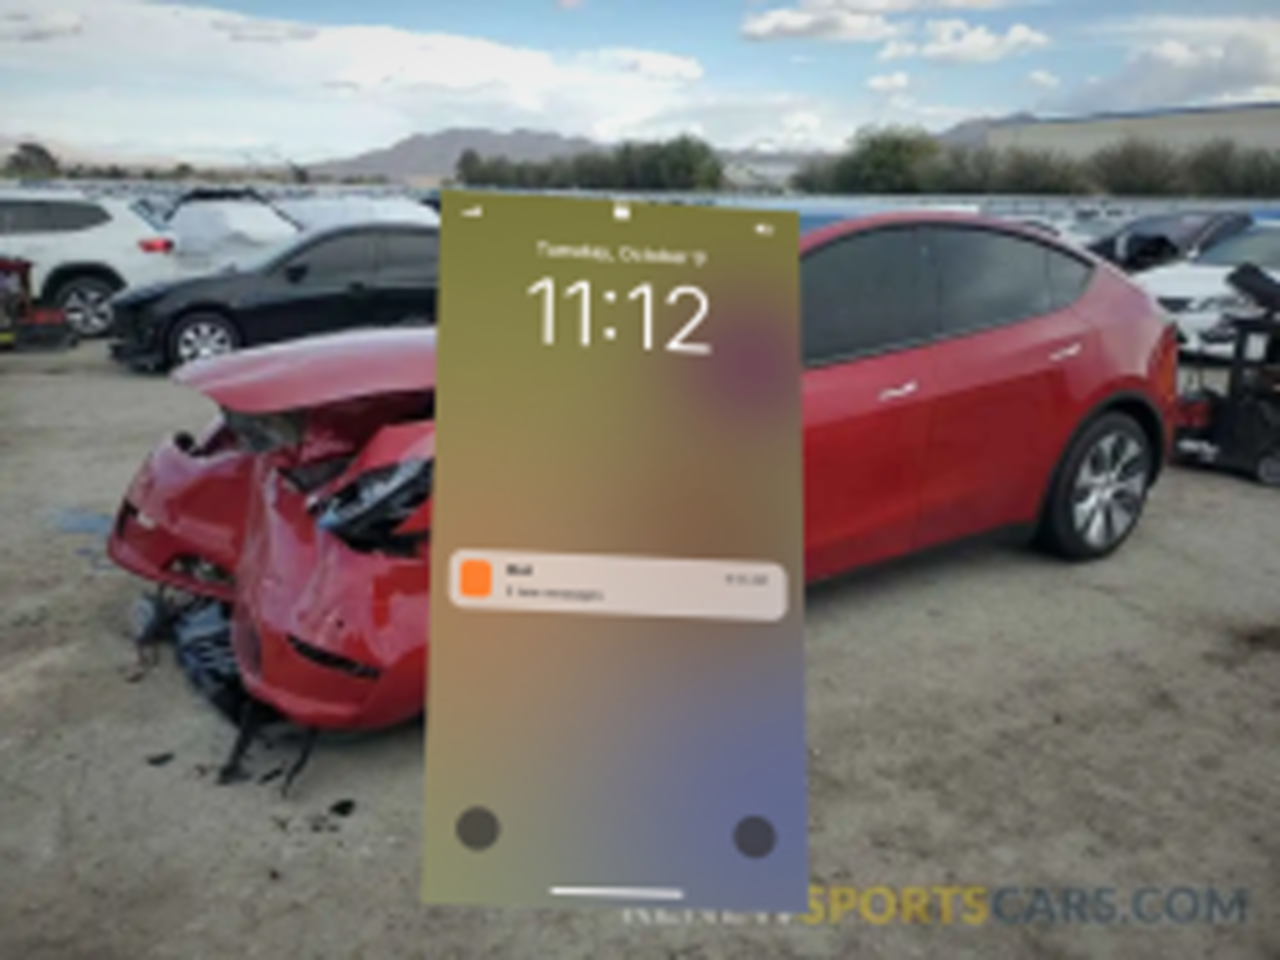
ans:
**11:12**
